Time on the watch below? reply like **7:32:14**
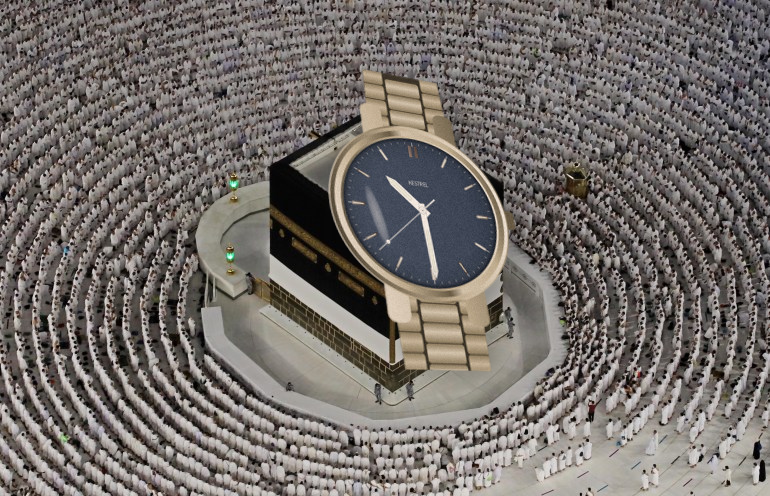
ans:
**10:29:38**
